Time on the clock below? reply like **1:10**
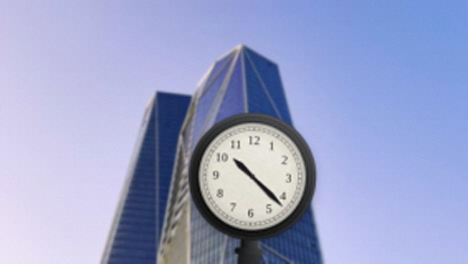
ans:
**10:22**
